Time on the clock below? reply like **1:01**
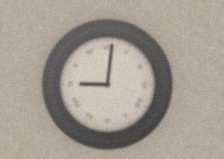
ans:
**9:01**
